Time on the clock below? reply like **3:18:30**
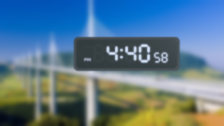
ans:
**4:40:58**
